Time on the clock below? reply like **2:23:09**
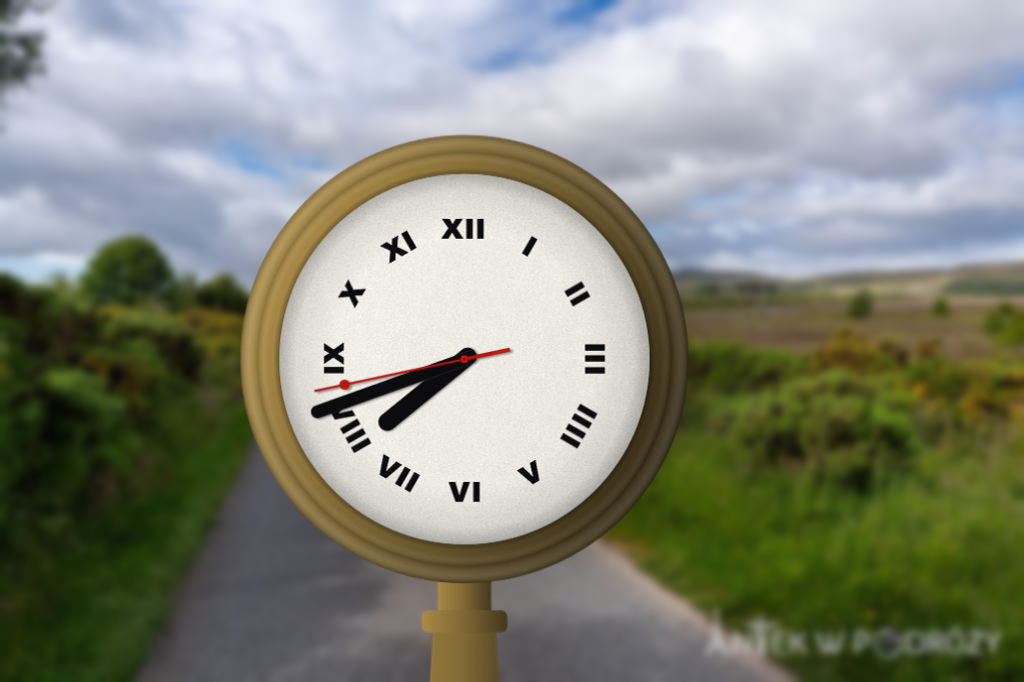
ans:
**7:41:43**
